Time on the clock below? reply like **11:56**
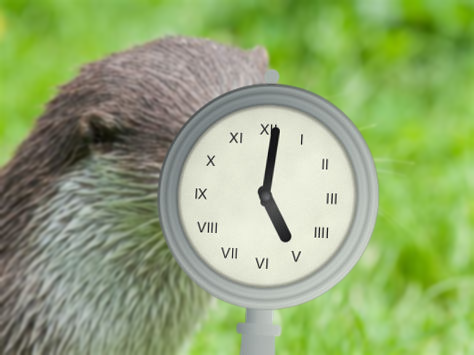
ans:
**5:01**
